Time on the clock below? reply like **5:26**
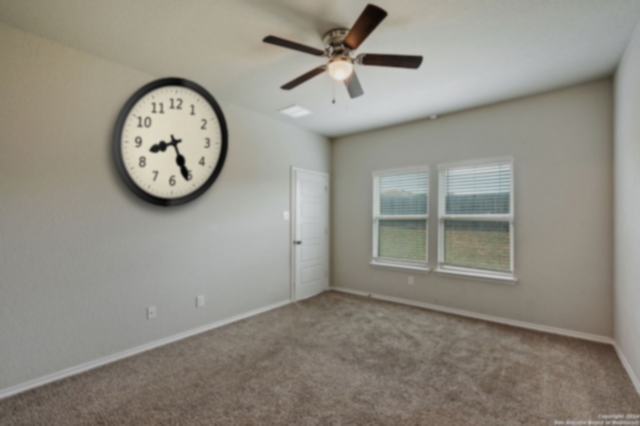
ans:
**8:26**
